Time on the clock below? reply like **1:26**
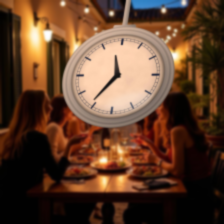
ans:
**11:36**
